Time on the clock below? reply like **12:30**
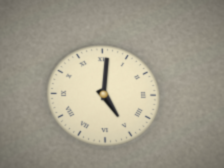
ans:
**5:01**
